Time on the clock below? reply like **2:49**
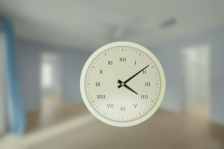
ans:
**4:09**
